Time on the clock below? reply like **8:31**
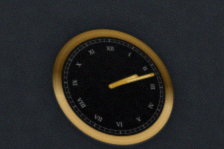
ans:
**2:12**
